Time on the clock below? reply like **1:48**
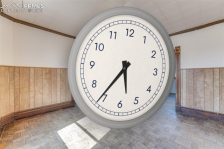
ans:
**5:36**
